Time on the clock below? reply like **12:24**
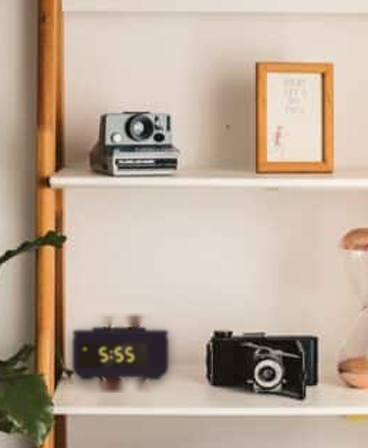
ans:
**5:55**
